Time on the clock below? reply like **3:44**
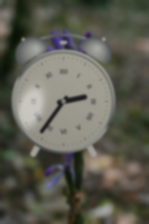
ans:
**2:36**
